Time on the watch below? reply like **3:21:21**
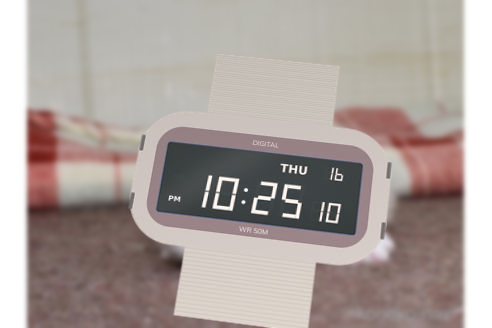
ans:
**10:25:10**
